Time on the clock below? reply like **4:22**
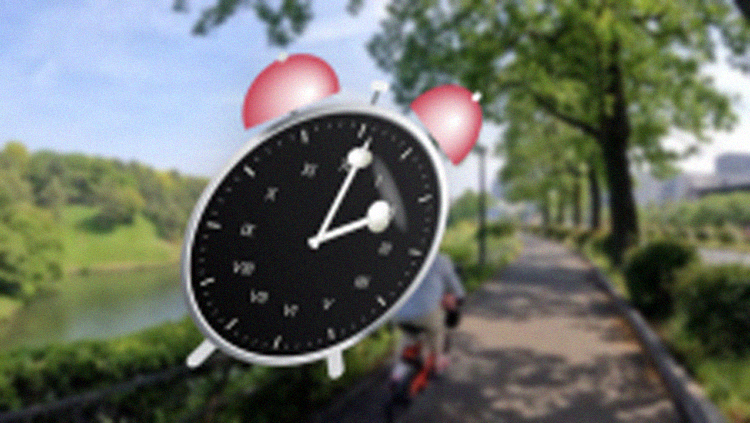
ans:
**2:01**
